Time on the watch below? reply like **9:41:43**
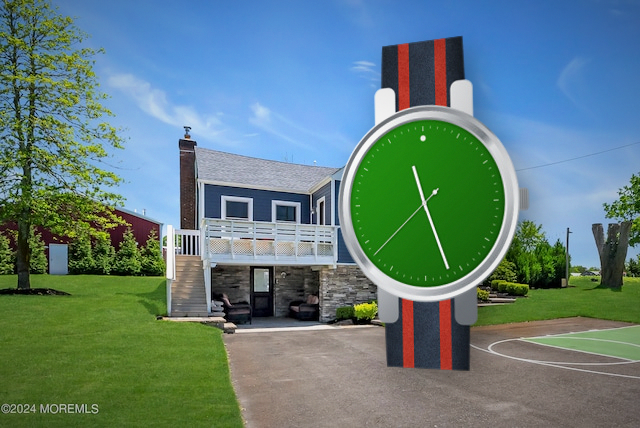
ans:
**11:26:38**
